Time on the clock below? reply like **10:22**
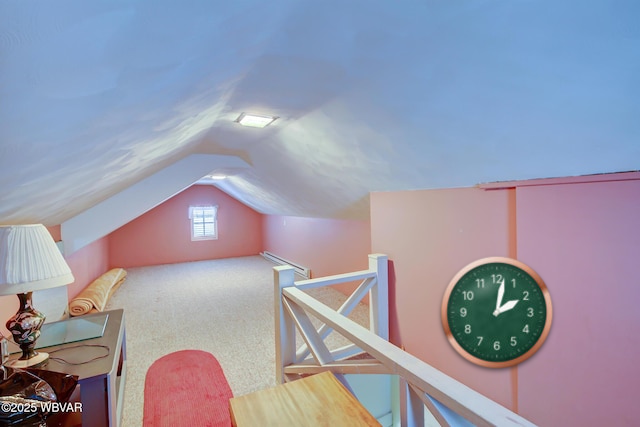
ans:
**2:02**
